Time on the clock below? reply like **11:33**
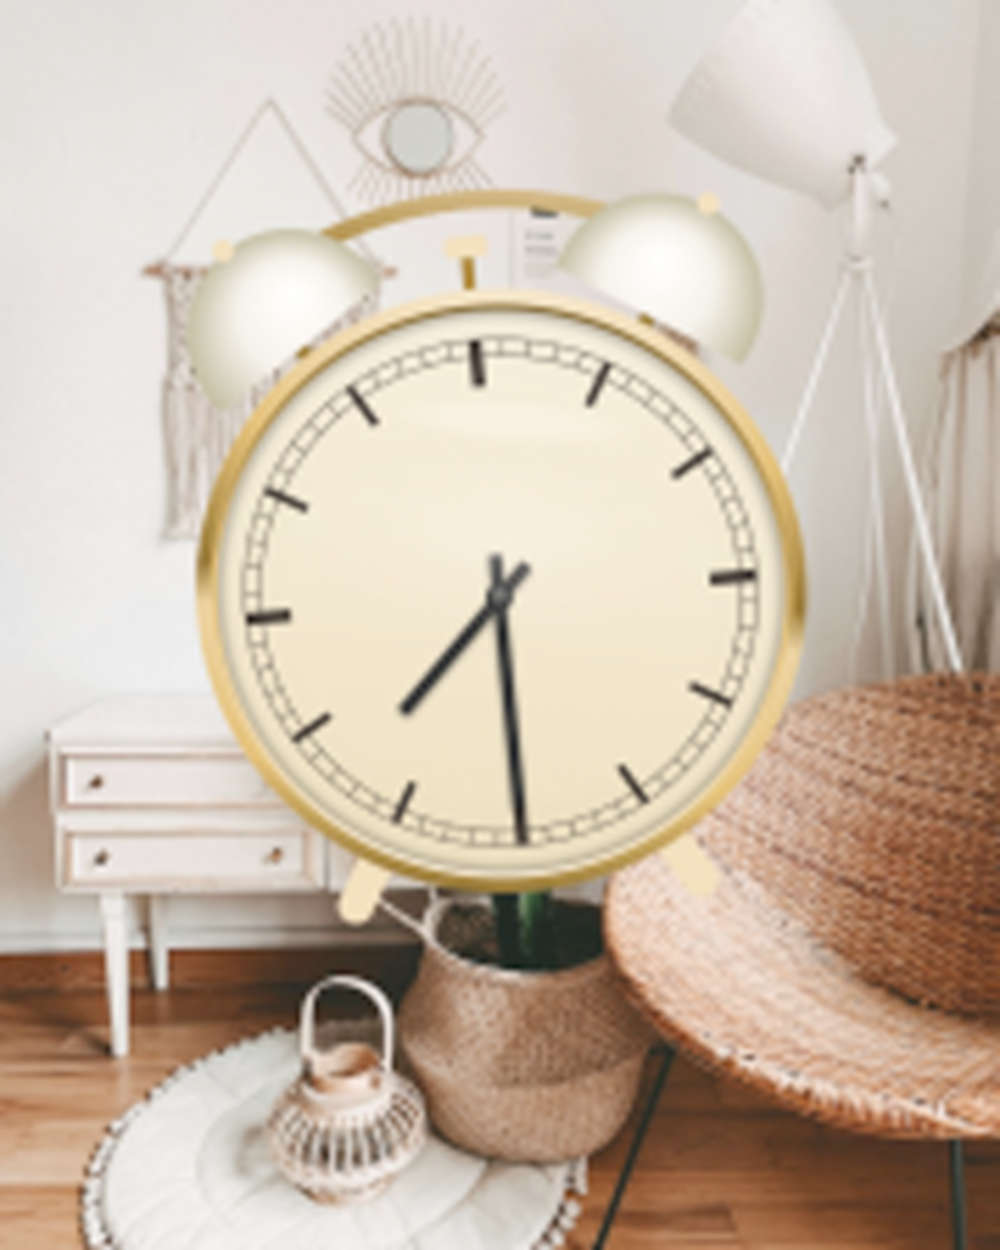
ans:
**7:30**
